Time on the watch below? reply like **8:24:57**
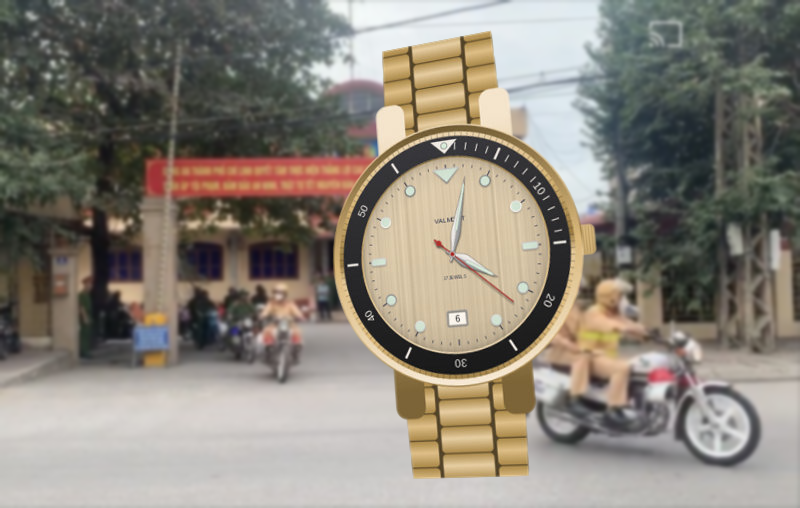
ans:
**4:02:22**
